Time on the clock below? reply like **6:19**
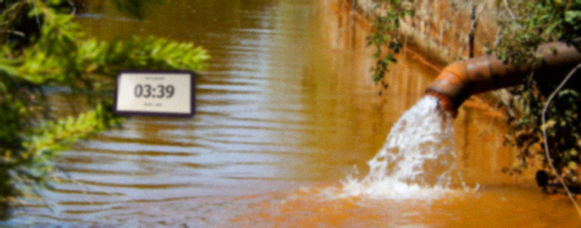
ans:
**3:39**
